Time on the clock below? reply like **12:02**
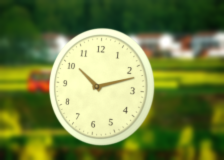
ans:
**10:12**
